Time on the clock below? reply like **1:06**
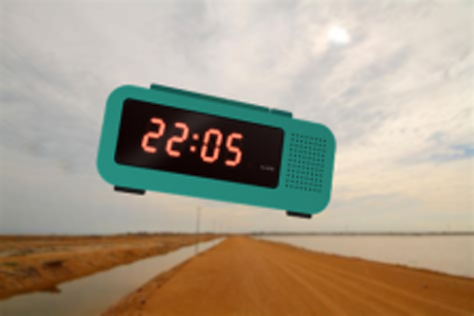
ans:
**22:05**
